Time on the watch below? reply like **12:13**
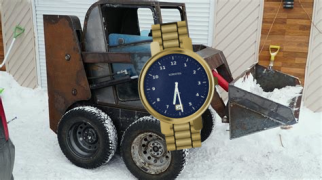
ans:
**6:29**
